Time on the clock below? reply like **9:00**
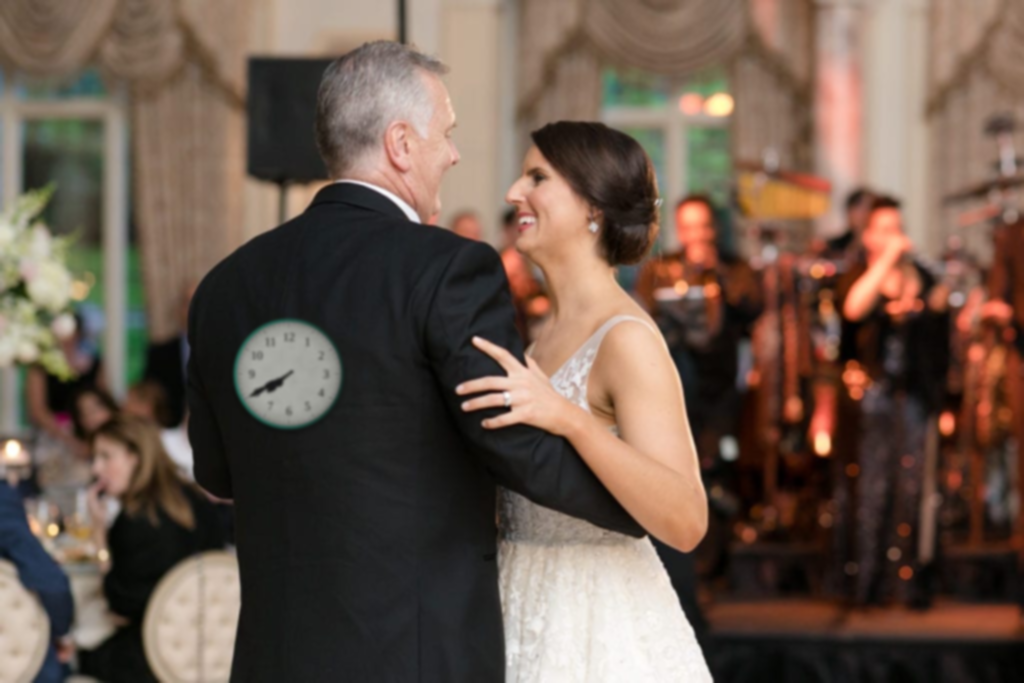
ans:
**7:40**
